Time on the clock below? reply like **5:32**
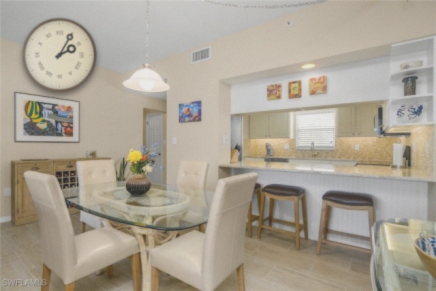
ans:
**2:05**
